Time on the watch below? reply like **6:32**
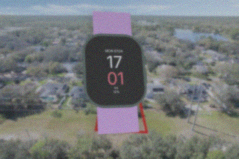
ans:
**17:01**
